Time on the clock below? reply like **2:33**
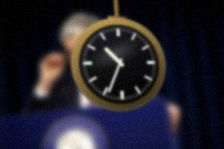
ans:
**10:34**
